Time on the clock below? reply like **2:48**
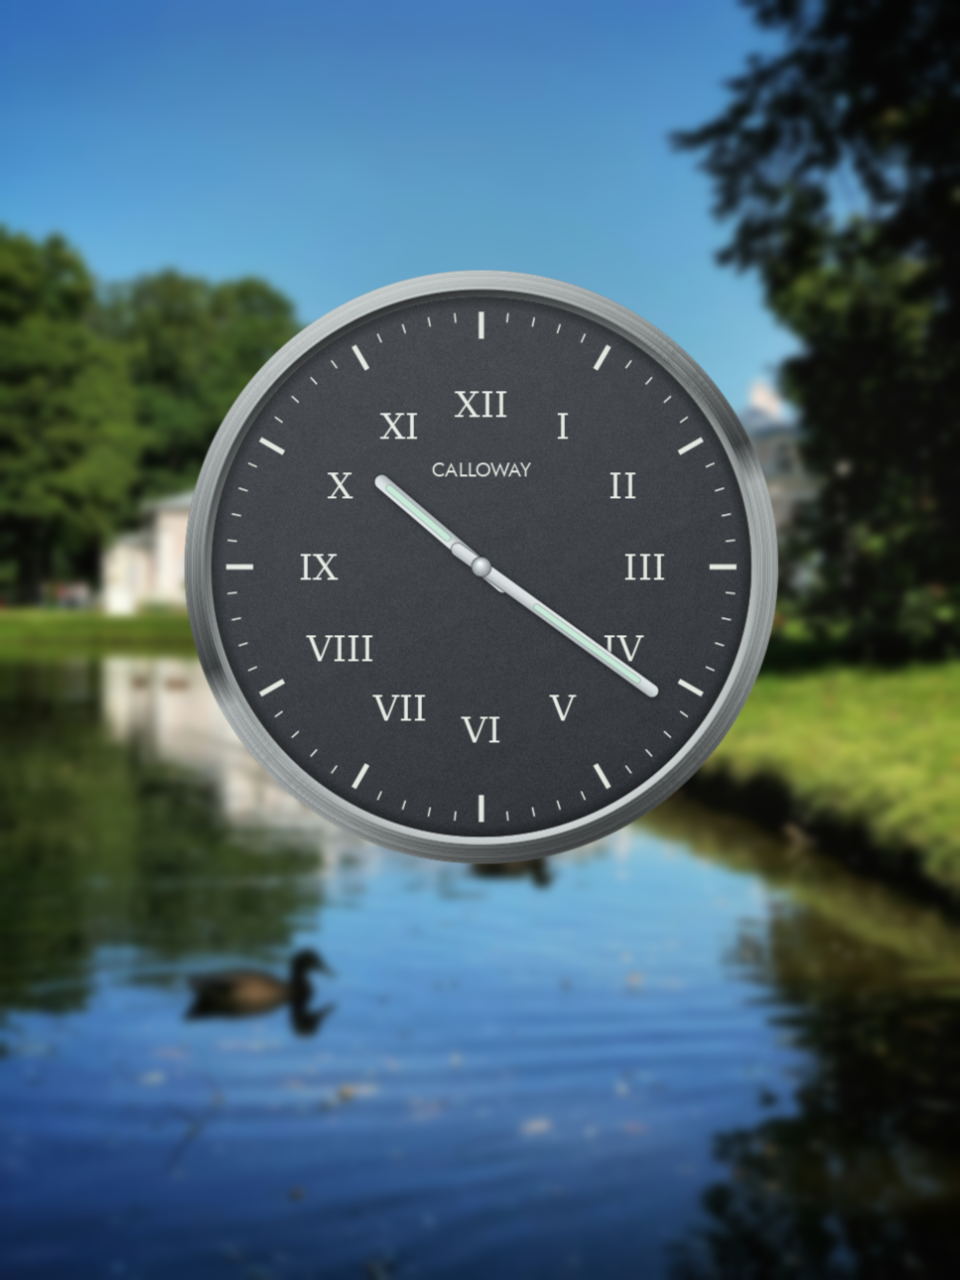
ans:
**10:21**
